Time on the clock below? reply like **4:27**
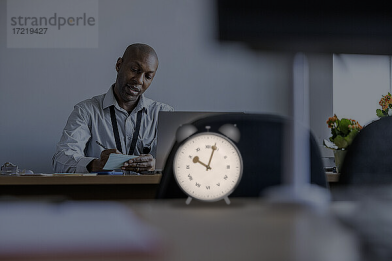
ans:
**10:03**
